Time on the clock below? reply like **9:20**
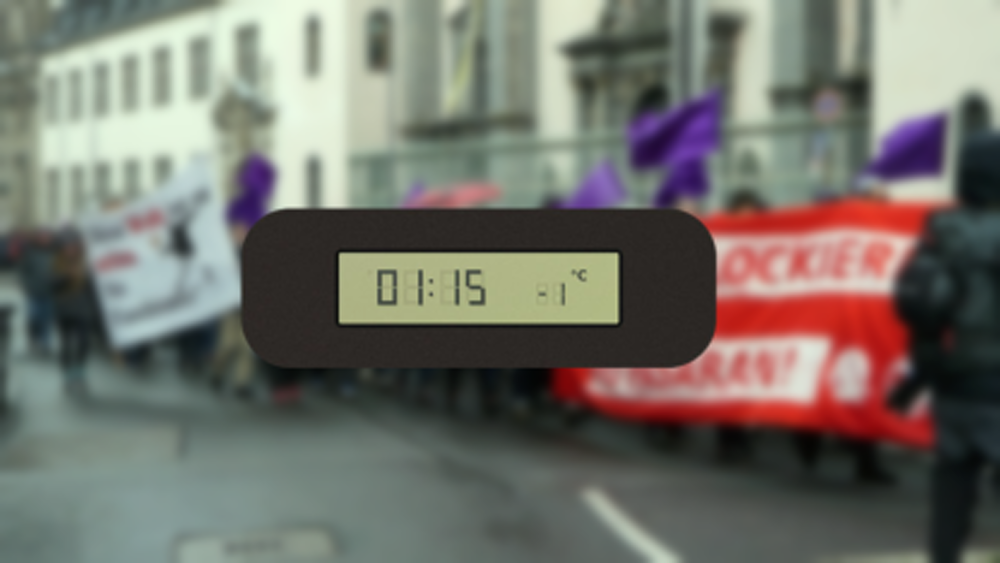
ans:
**1:15**
